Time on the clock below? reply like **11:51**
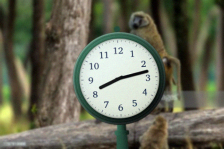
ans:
**8:13**
